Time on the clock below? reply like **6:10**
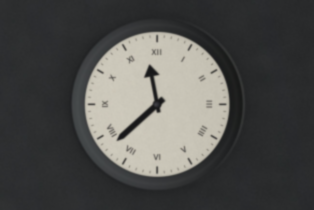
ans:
**11:38**
